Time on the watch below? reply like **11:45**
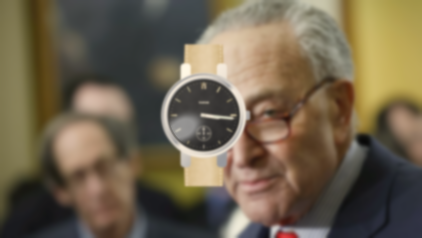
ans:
**3:16**
